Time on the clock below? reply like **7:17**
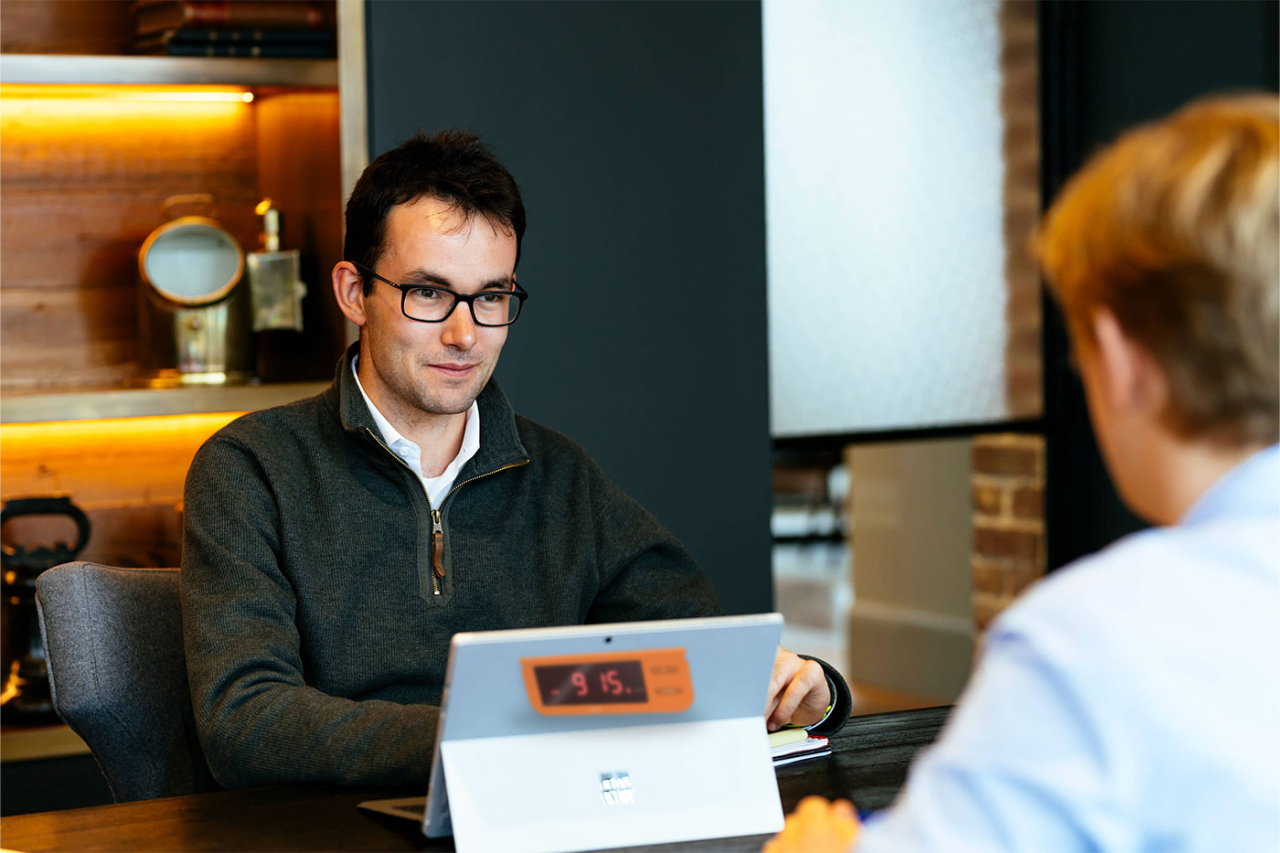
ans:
**9:15**
